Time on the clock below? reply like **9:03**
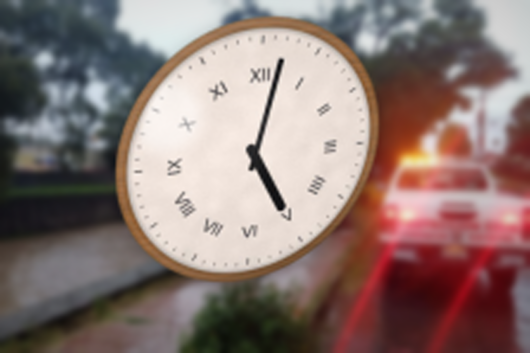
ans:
**5:02**
